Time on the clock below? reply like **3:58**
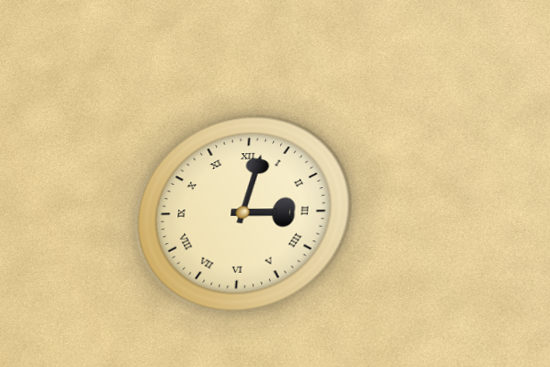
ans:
**3:02**
